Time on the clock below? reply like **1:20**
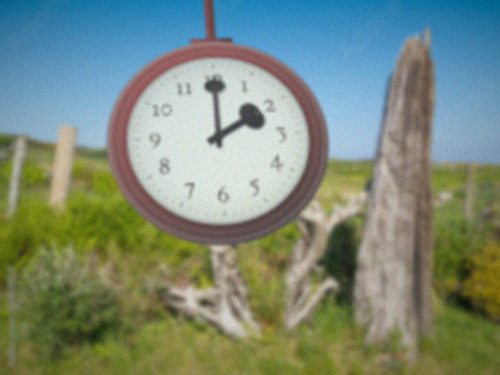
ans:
**2:00**
